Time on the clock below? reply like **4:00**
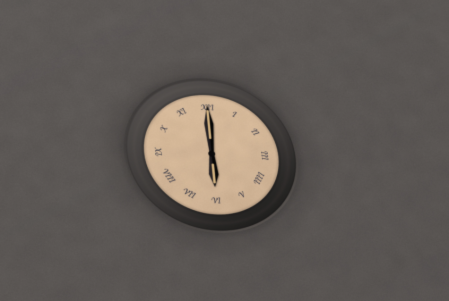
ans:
**6:00**
